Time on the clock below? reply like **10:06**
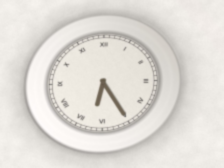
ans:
**6:25**
